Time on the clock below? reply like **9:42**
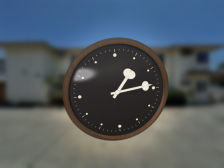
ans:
**1:14**
